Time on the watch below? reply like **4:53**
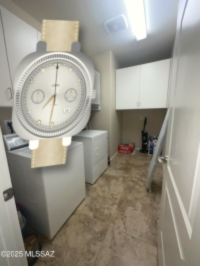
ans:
**7:31**
